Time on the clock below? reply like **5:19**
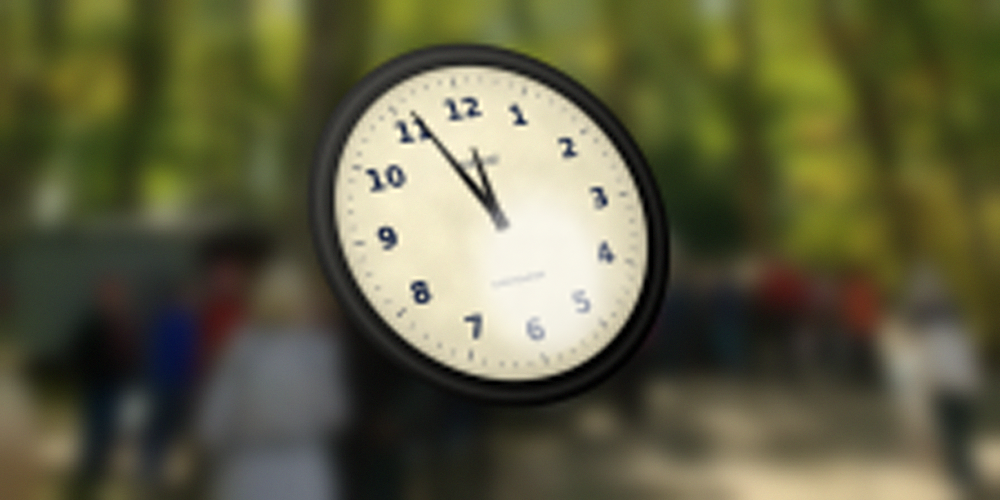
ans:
**11:56**
